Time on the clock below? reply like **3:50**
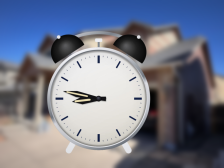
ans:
**8:47**
